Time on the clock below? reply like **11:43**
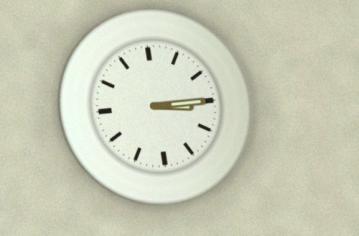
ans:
**3:15**
